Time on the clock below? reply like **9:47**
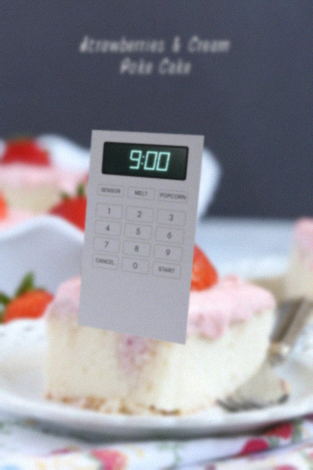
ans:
**9:00**
